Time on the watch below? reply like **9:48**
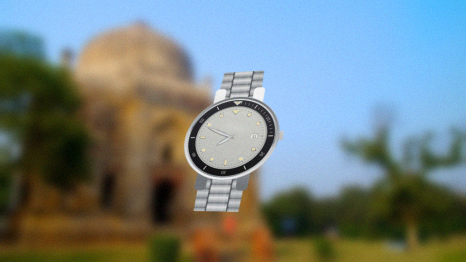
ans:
**7:49**
